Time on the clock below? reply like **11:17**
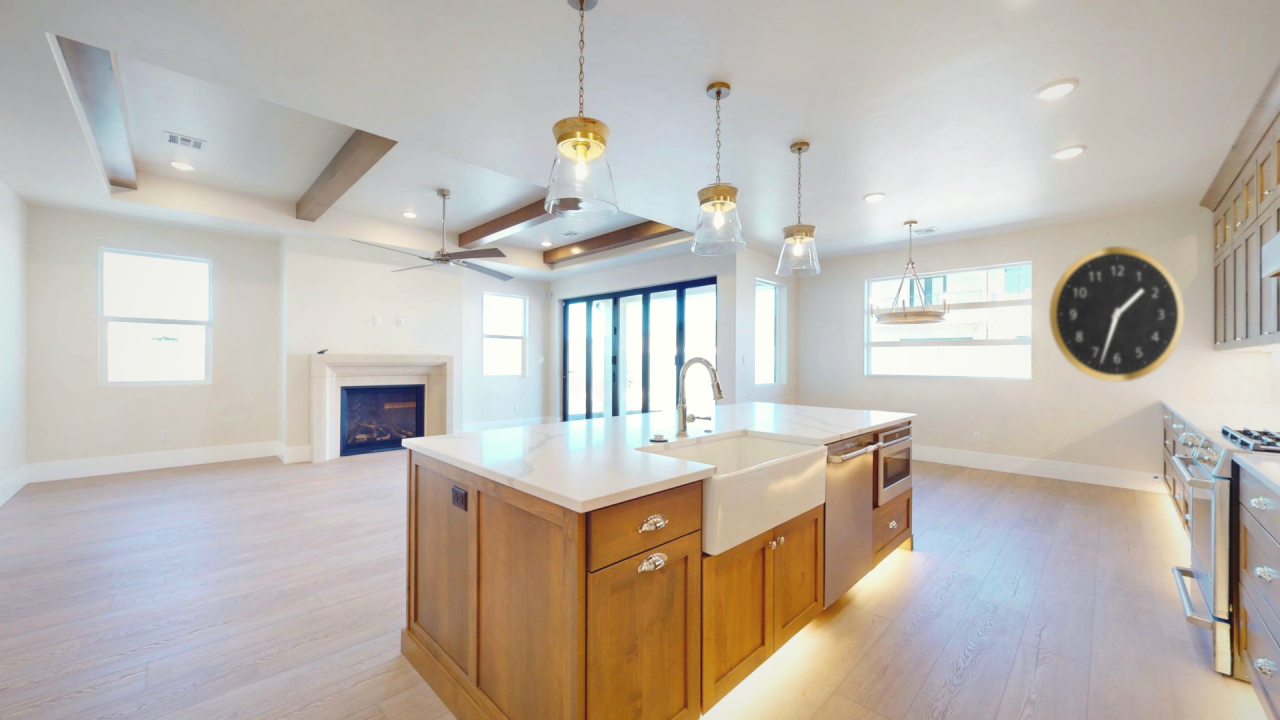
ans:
**1:33**
